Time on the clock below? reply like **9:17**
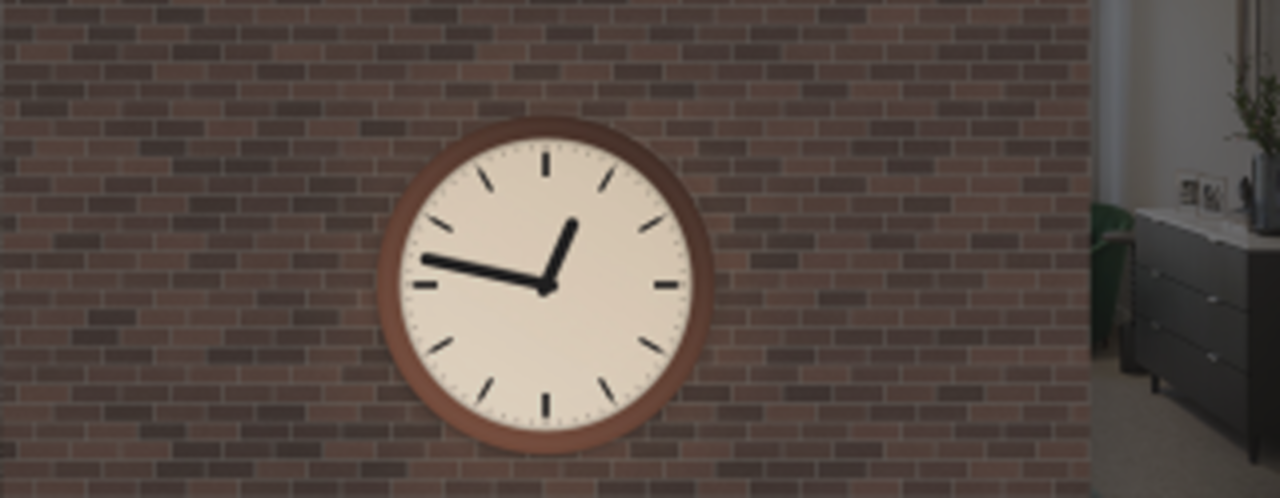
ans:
**12:47**
